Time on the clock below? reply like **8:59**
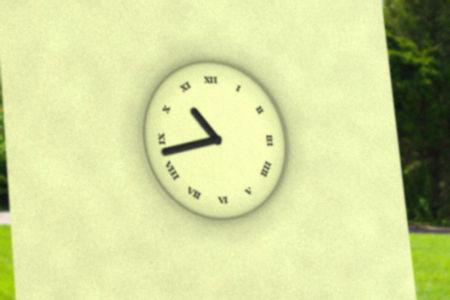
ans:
**10:43**
